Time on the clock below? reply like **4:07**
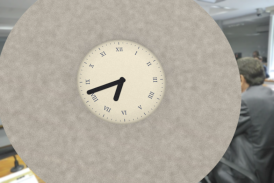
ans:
**6:42**
